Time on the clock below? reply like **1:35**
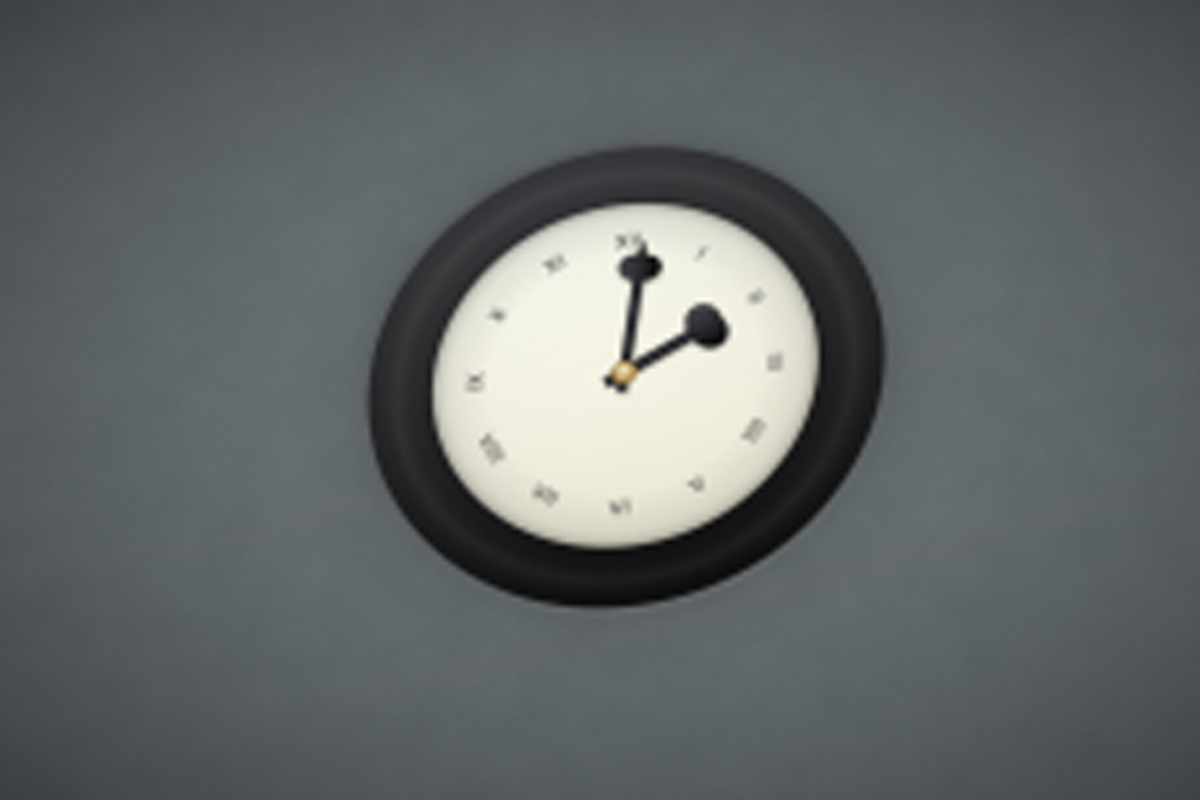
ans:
**2:01**
